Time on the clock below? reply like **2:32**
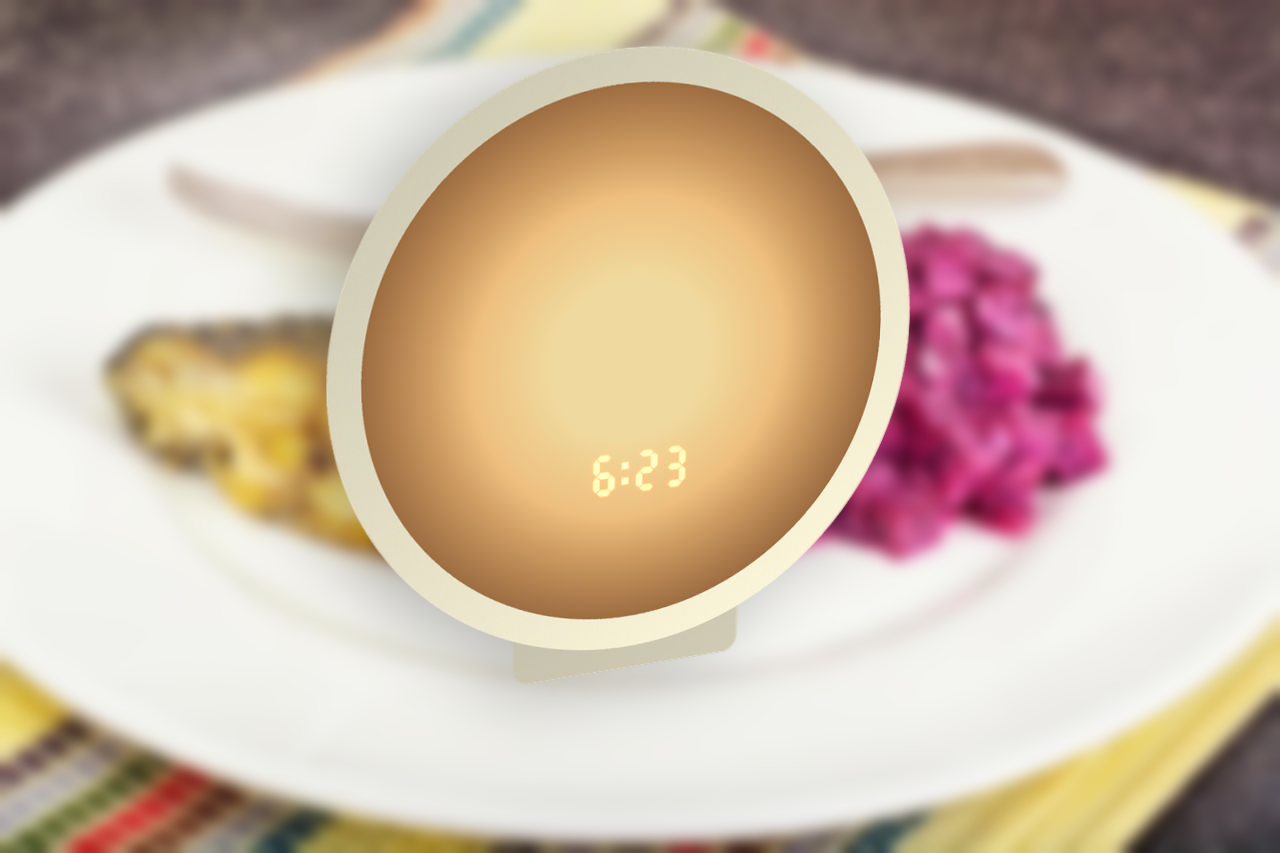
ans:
**6:23**
